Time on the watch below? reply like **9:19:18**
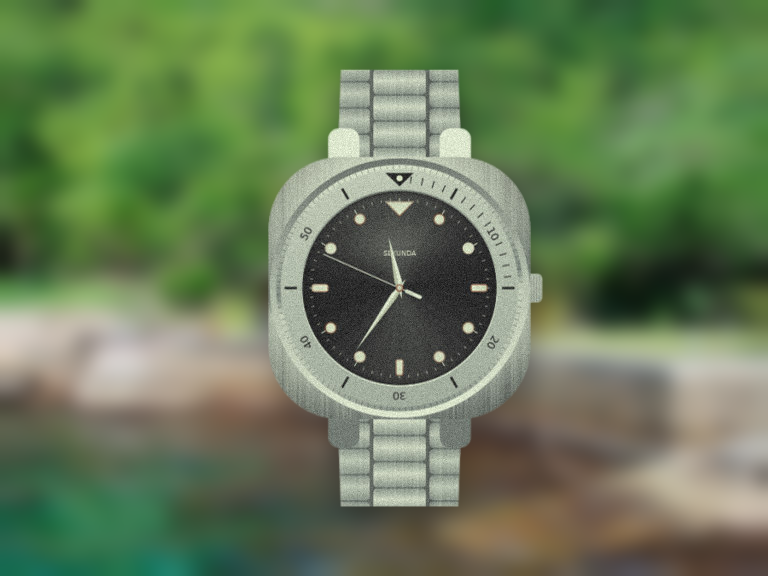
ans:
**11:35:49**
